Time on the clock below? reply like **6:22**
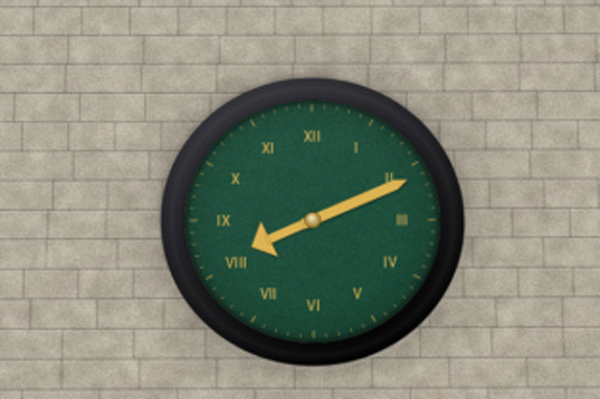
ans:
**8:11**
